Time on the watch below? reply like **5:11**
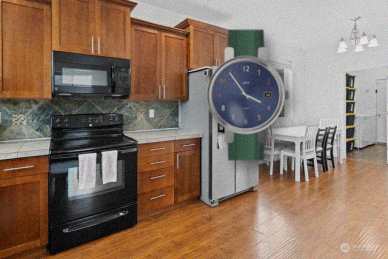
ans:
**3:54**
